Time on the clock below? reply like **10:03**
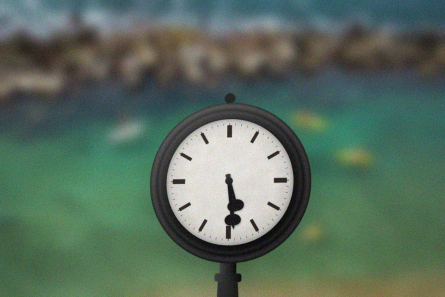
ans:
**5:29**
